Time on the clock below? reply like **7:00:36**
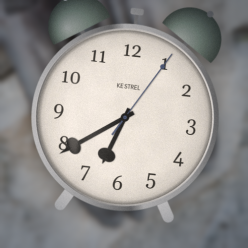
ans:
**6:39:05**
